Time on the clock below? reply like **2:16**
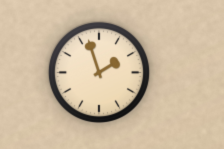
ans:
**1:57**
